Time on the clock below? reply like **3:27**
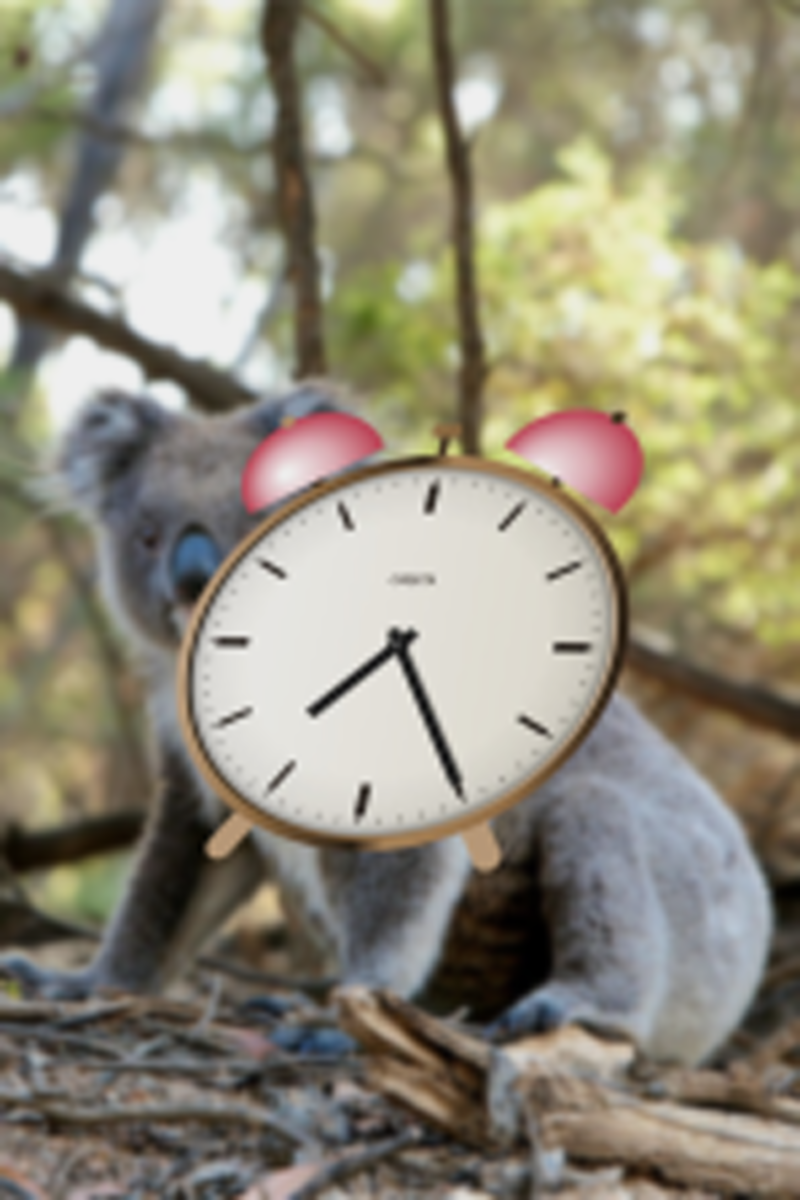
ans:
**7:25**
